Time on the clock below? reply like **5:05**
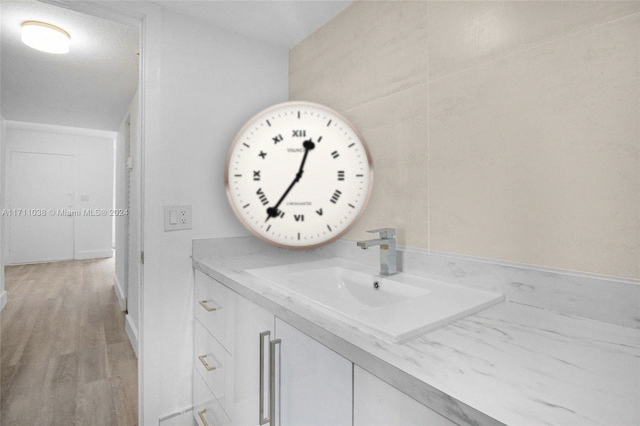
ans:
**12:36**
